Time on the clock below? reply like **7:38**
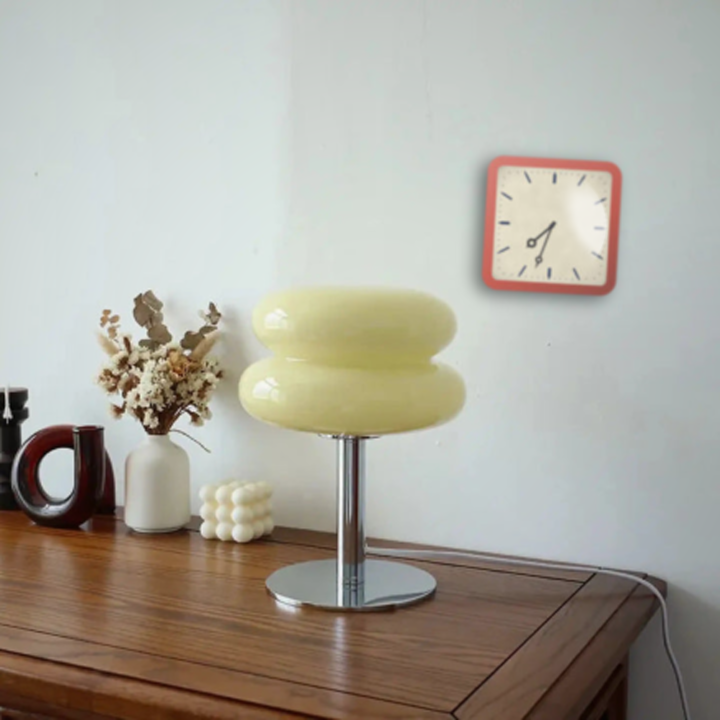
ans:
**7:33**
